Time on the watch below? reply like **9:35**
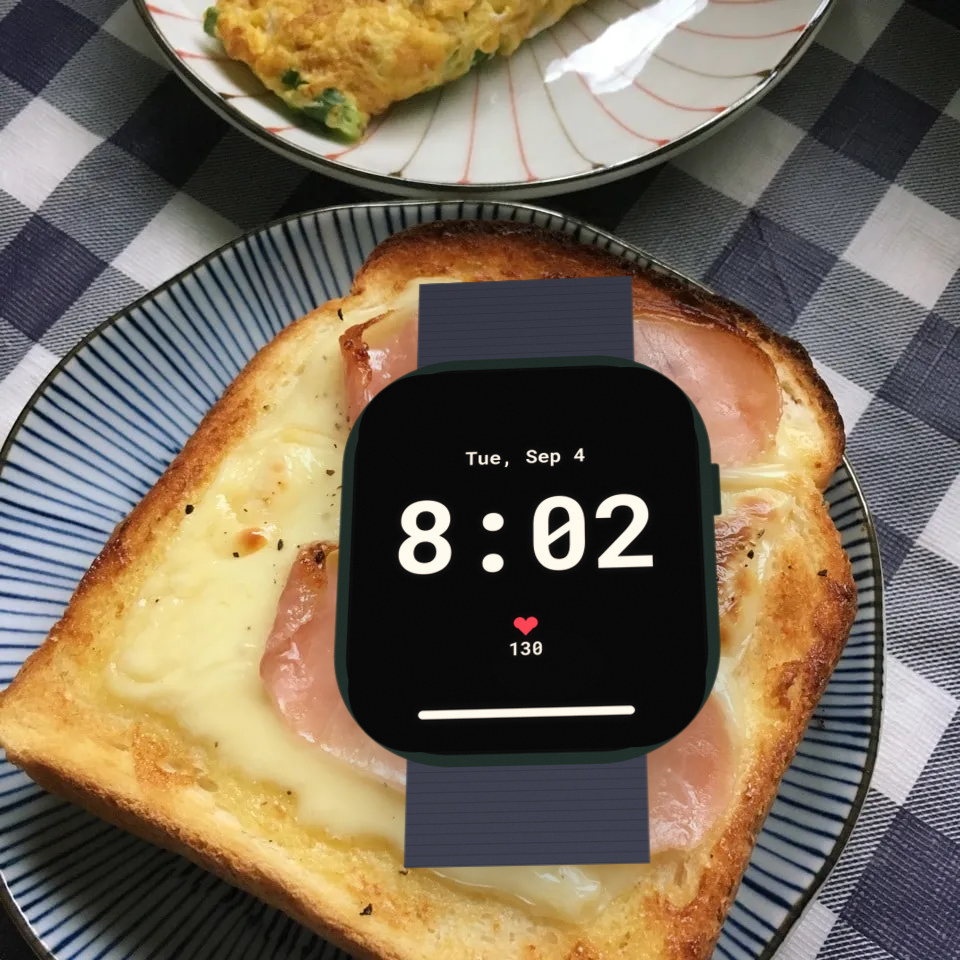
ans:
**8:02**
